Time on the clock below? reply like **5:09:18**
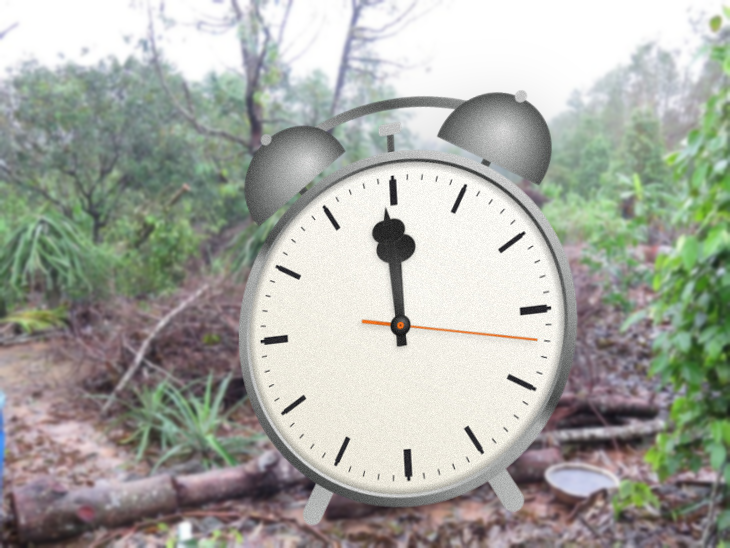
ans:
**11:59:17**
